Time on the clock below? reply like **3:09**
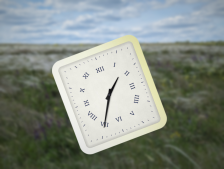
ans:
**1:35**
